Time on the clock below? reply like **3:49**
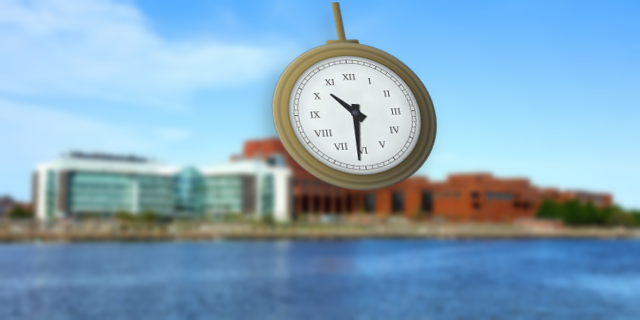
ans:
**10:31**
